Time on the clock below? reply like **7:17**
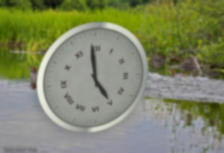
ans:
**4:59**
